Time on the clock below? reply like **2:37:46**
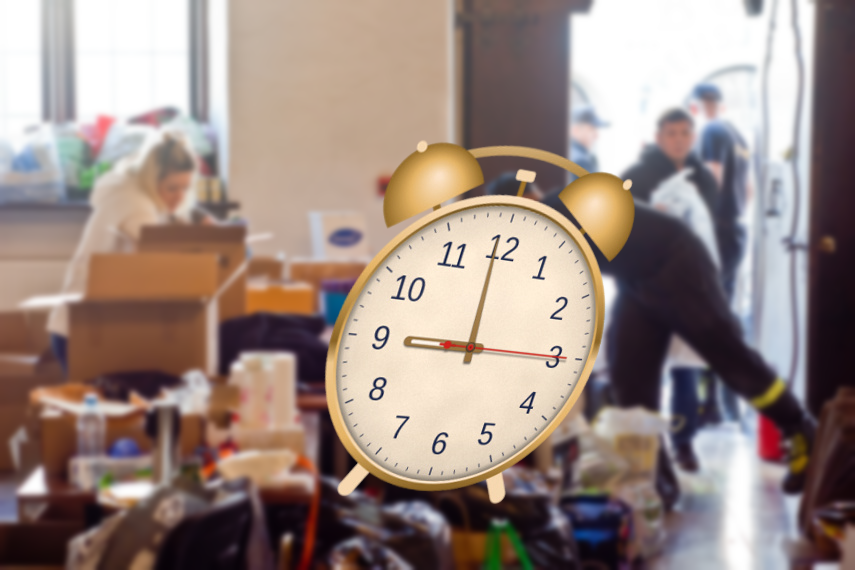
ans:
**8:59:15**
